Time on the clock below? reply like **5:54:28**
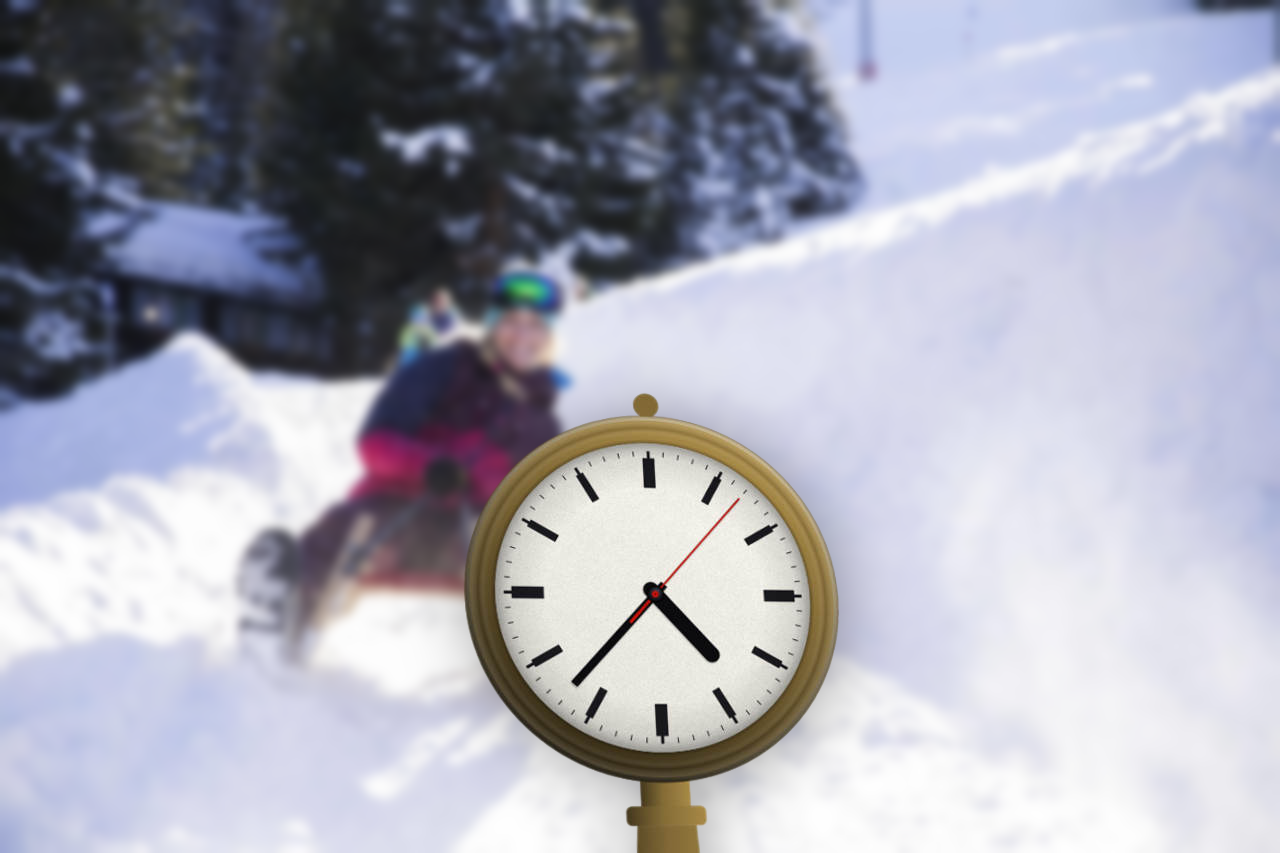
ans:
**4:37:07**
